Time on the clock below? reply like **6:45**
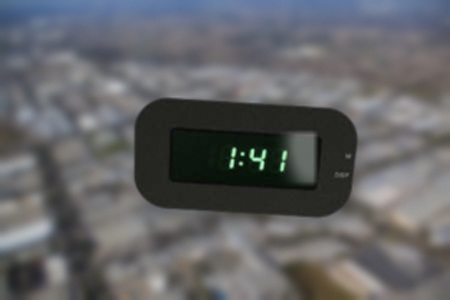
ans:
**1:41**
